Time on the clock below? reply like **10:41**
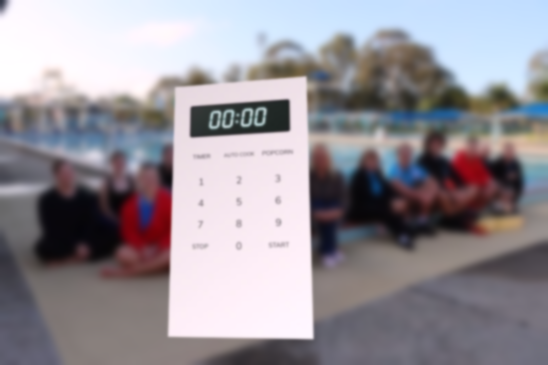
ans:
**0:00**
